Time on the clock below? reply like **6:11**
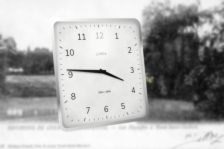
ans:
**3:46**
